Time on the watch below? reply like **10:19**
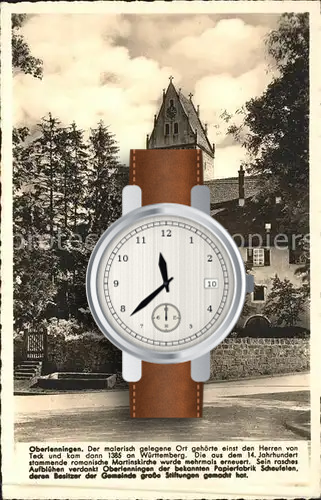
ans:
**11:38**
